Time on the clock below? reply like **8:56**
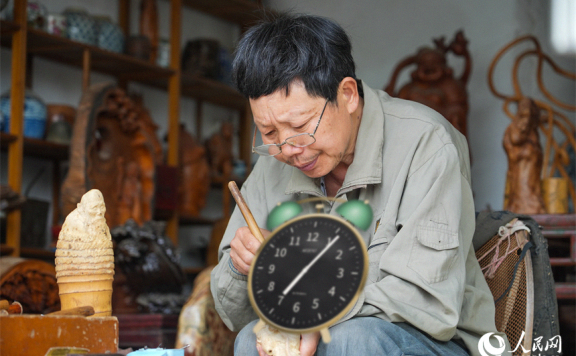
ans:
**7:06**
